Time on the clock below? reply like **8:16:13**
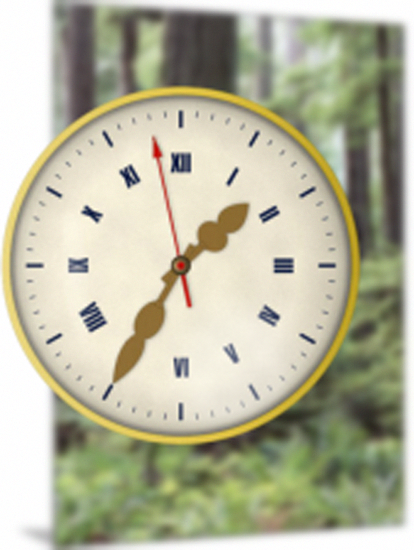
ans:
**1:34:58**
